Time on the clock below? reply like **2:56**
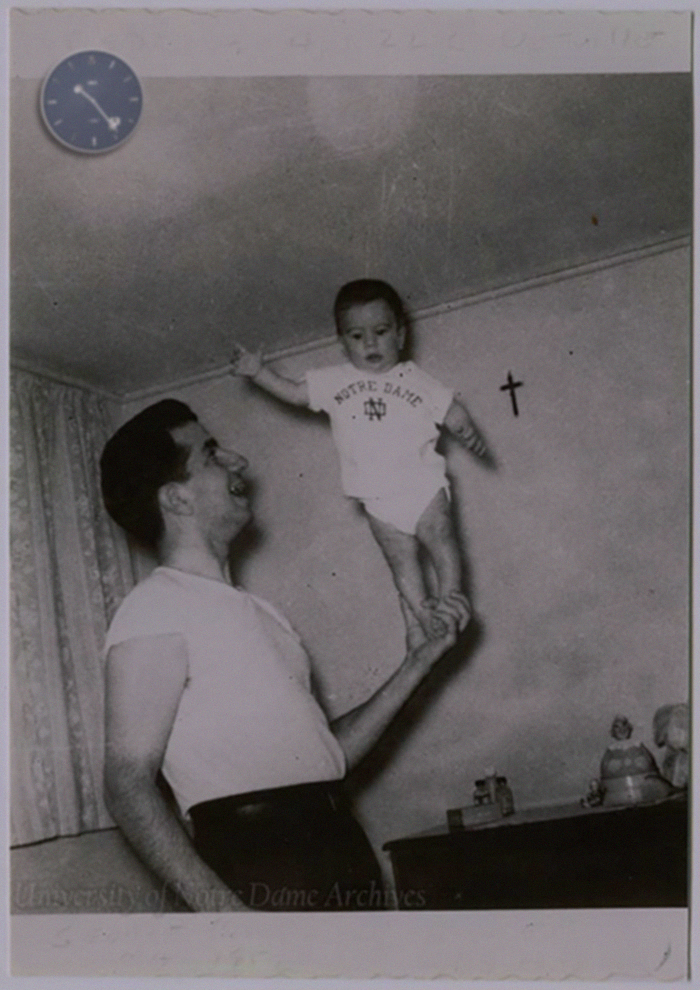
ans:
**10:24**
